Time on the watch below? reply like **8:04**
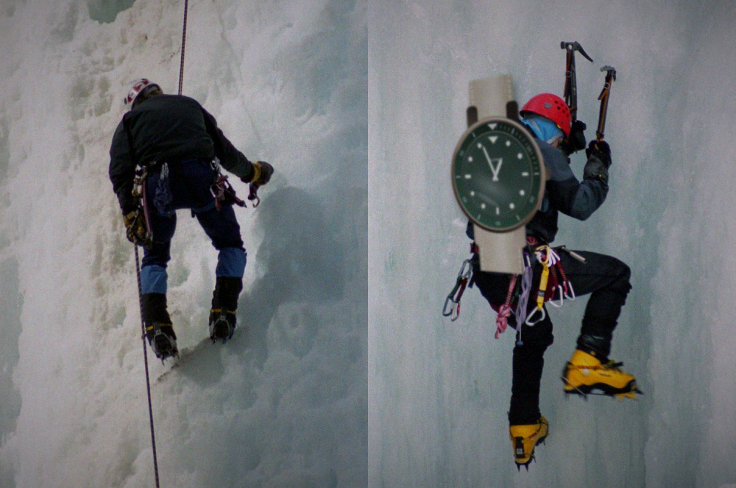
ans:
**12:56**
